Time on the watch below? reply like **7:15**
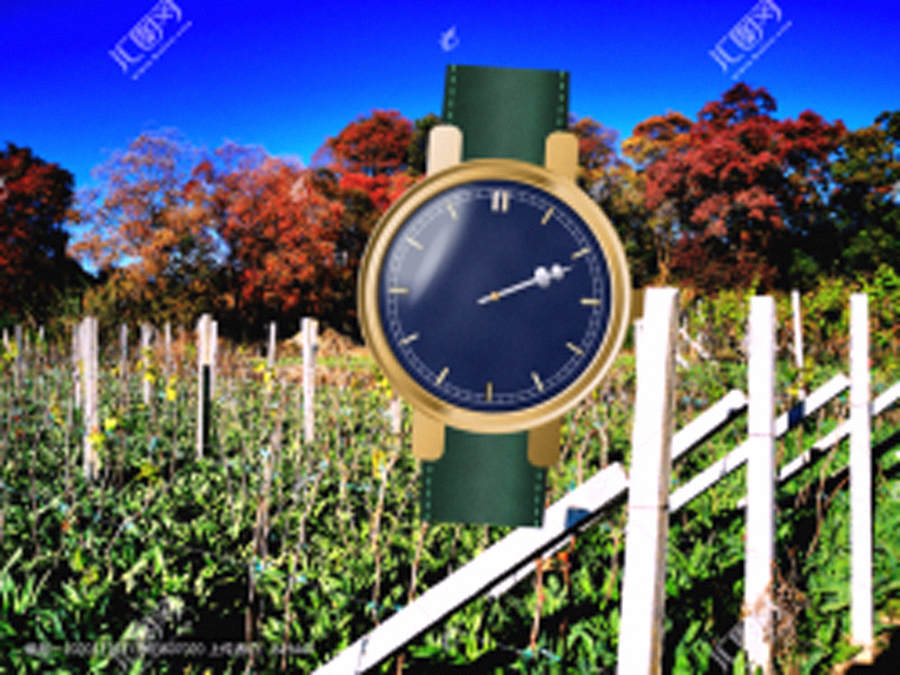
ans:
**2:11**
